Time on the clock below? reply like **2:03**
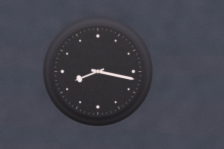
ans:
**8:17**
